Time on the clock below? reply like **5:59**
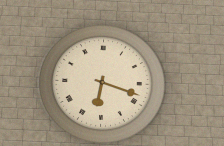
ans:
**6:18**
